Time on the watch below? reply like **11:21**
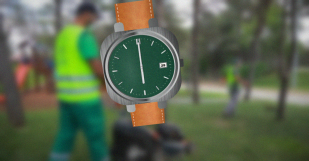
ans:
**6:00**
